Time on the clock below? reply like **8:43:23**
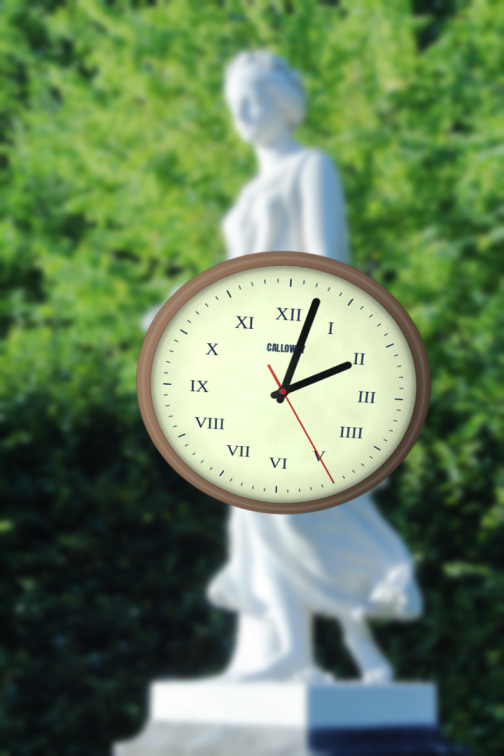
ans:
**2:02:25**
